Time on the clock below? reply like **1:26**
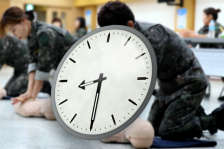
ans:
**8:30**
